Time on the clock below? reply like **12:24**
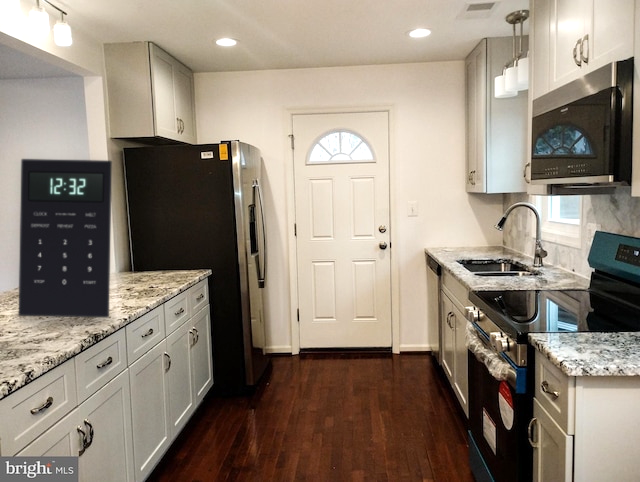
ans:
**12:32**
